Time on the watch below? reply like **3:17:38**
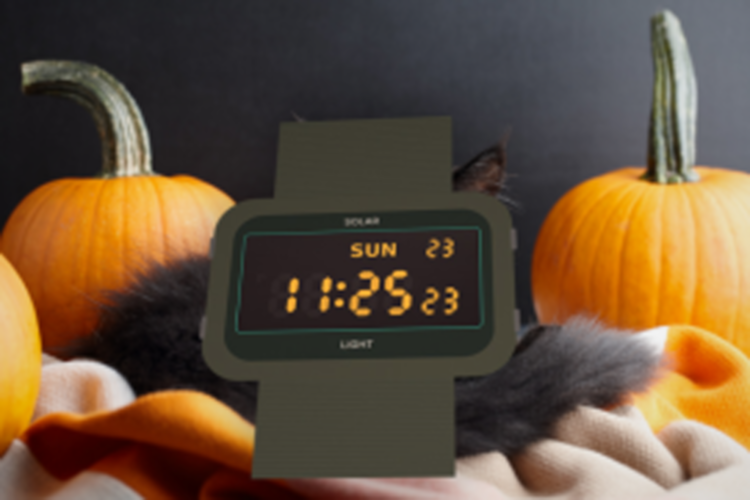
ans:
**11:25:23**
